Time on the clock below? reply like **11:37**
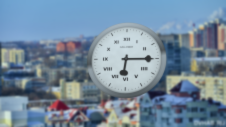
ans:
**6:15**
